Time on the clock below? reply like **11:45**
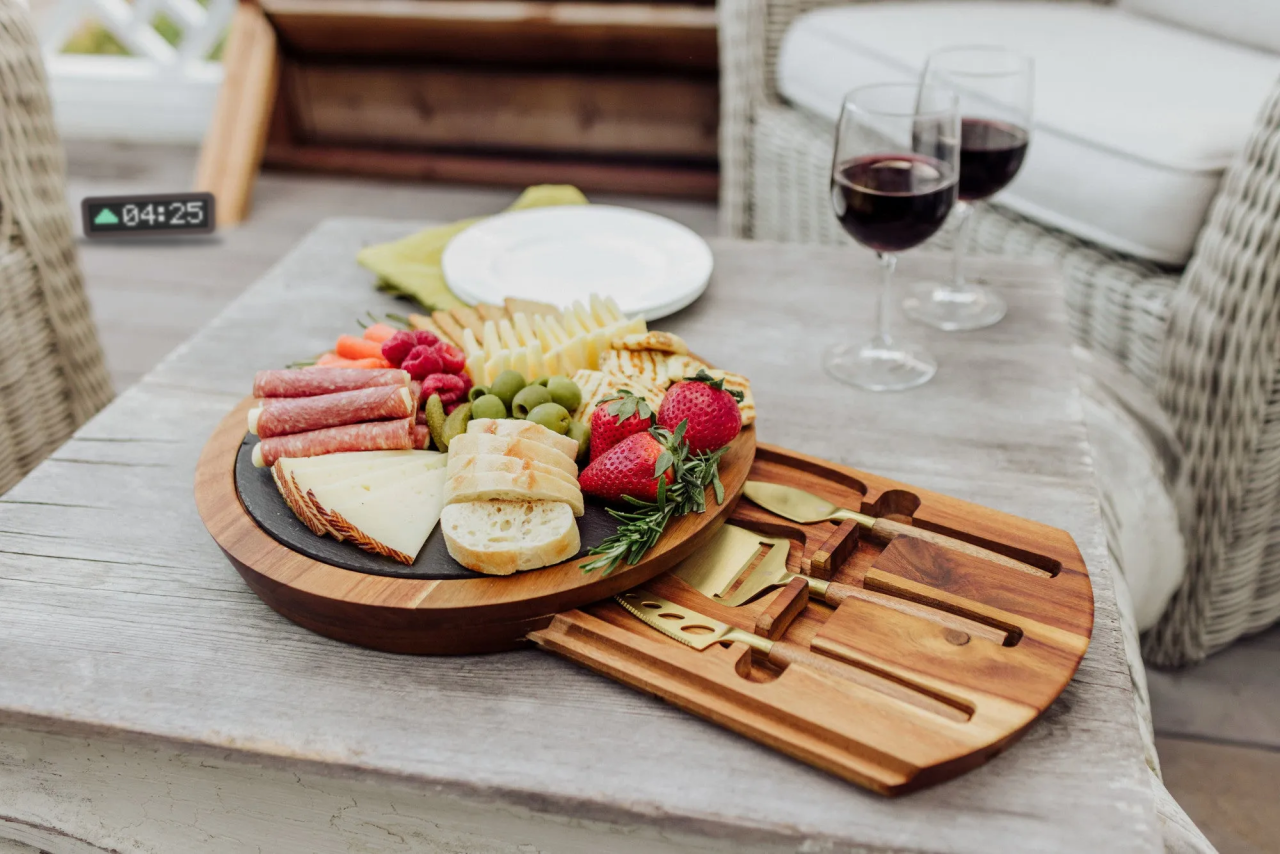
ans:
**4:25**
